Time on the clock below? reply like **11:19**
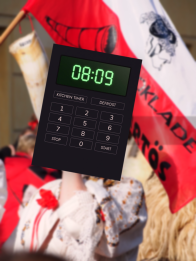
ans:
**8:09**
